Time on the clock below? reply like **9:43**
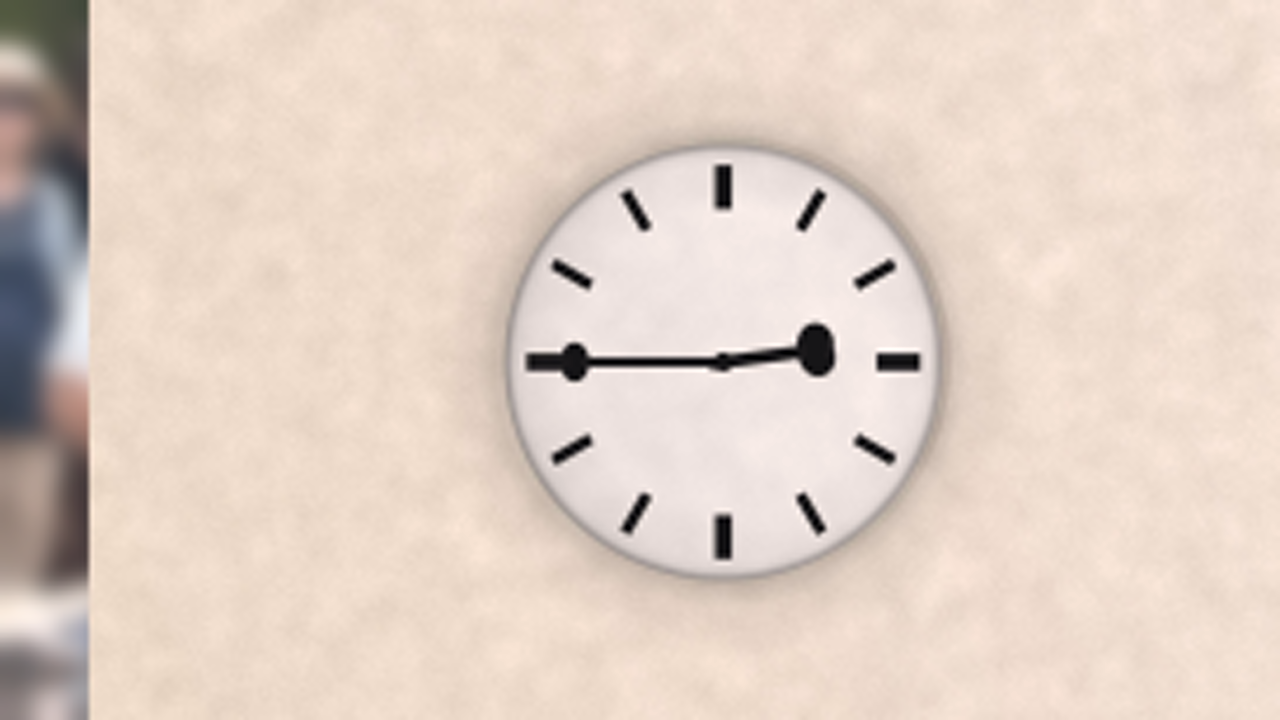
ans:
**2:45**
